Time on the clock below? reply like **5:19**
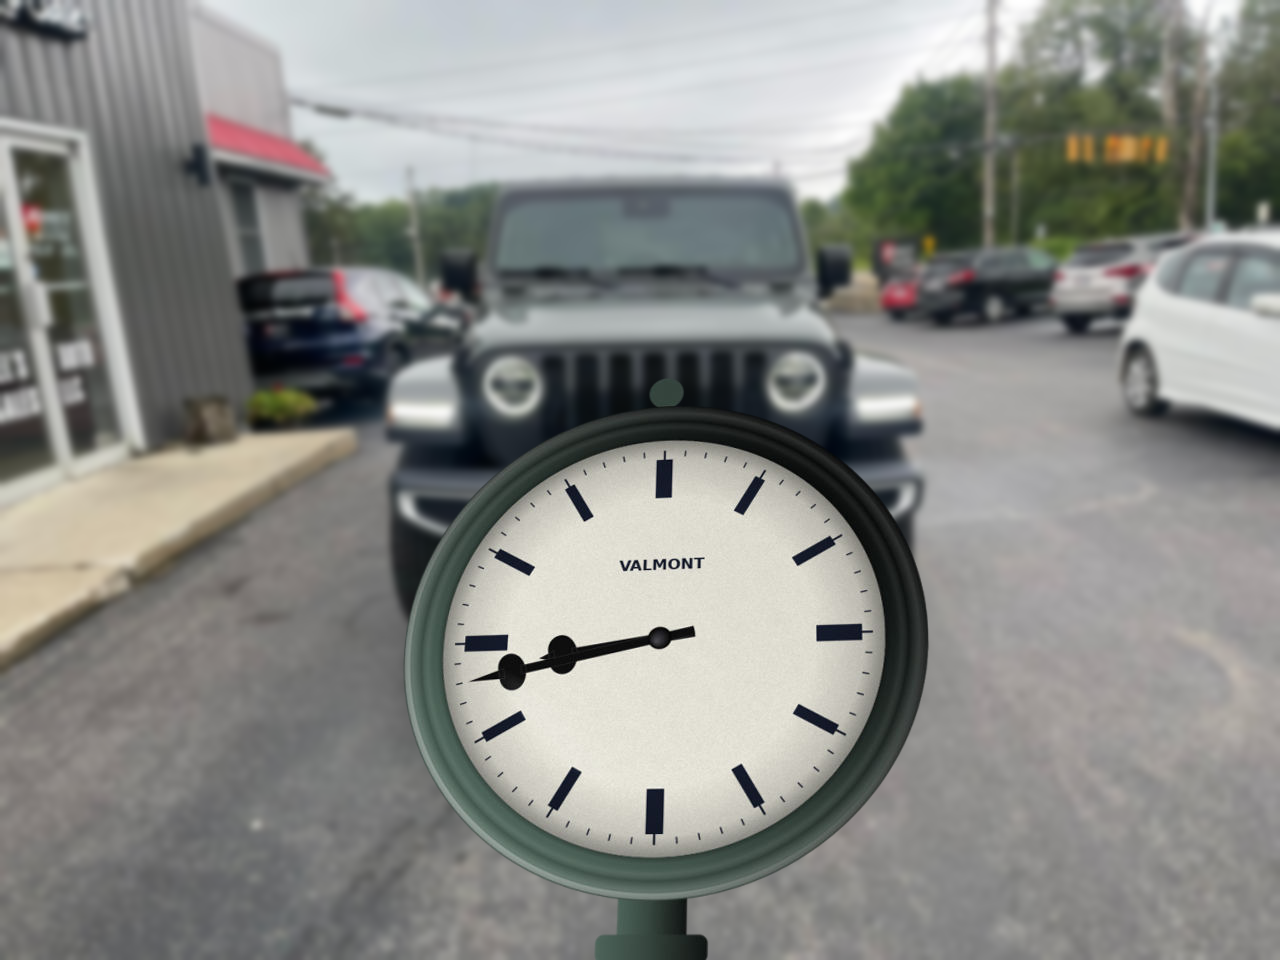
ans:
**8:43**
